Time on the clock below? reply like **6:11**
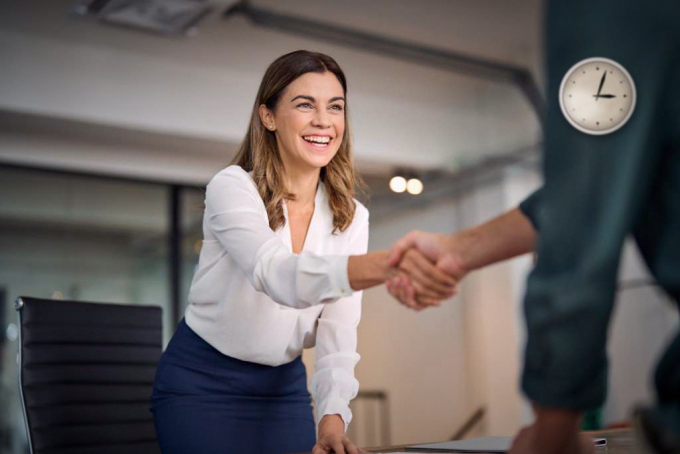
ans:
**3:03**
